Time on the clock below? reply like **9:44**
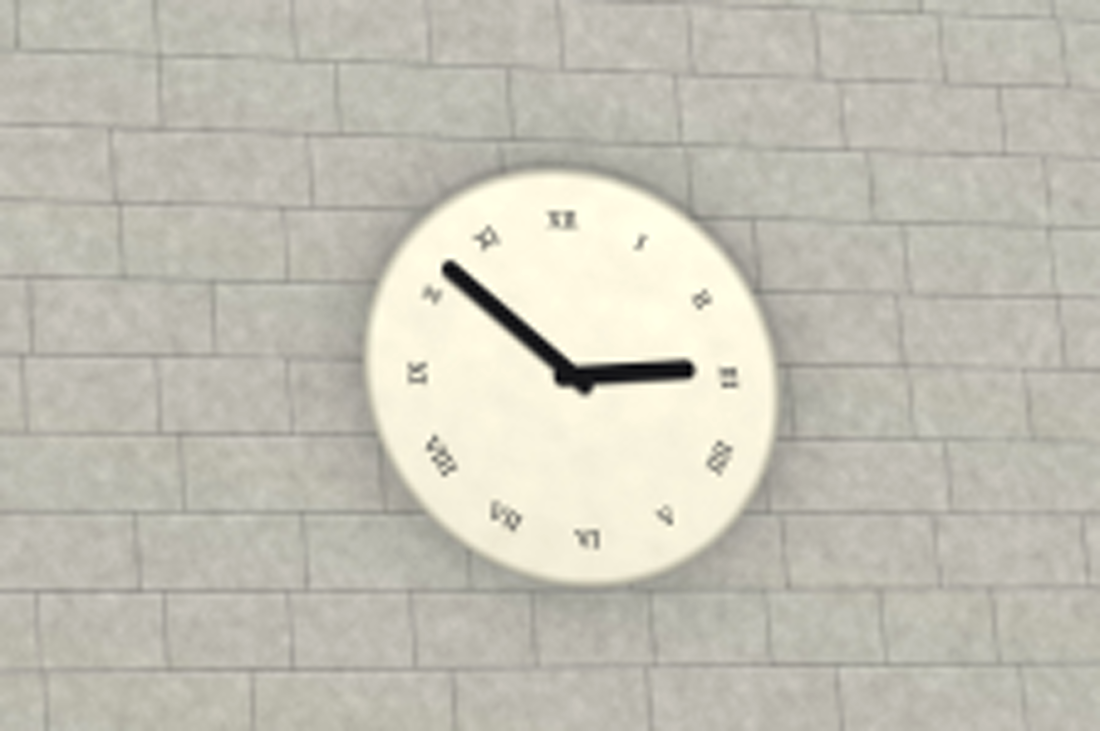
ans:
**2:52**
